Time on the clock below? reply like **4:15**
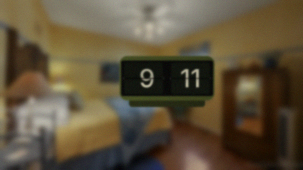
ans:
**9:11**
